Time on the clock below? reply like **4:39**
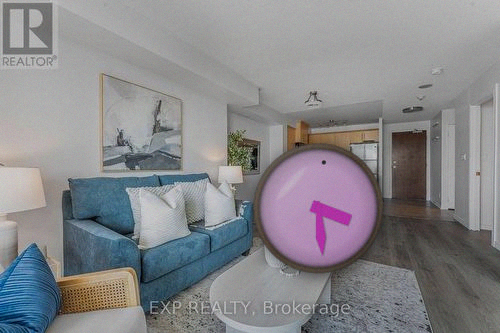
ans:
**3:28**
